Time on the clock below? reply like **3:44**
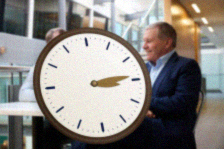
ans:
**3:14**
